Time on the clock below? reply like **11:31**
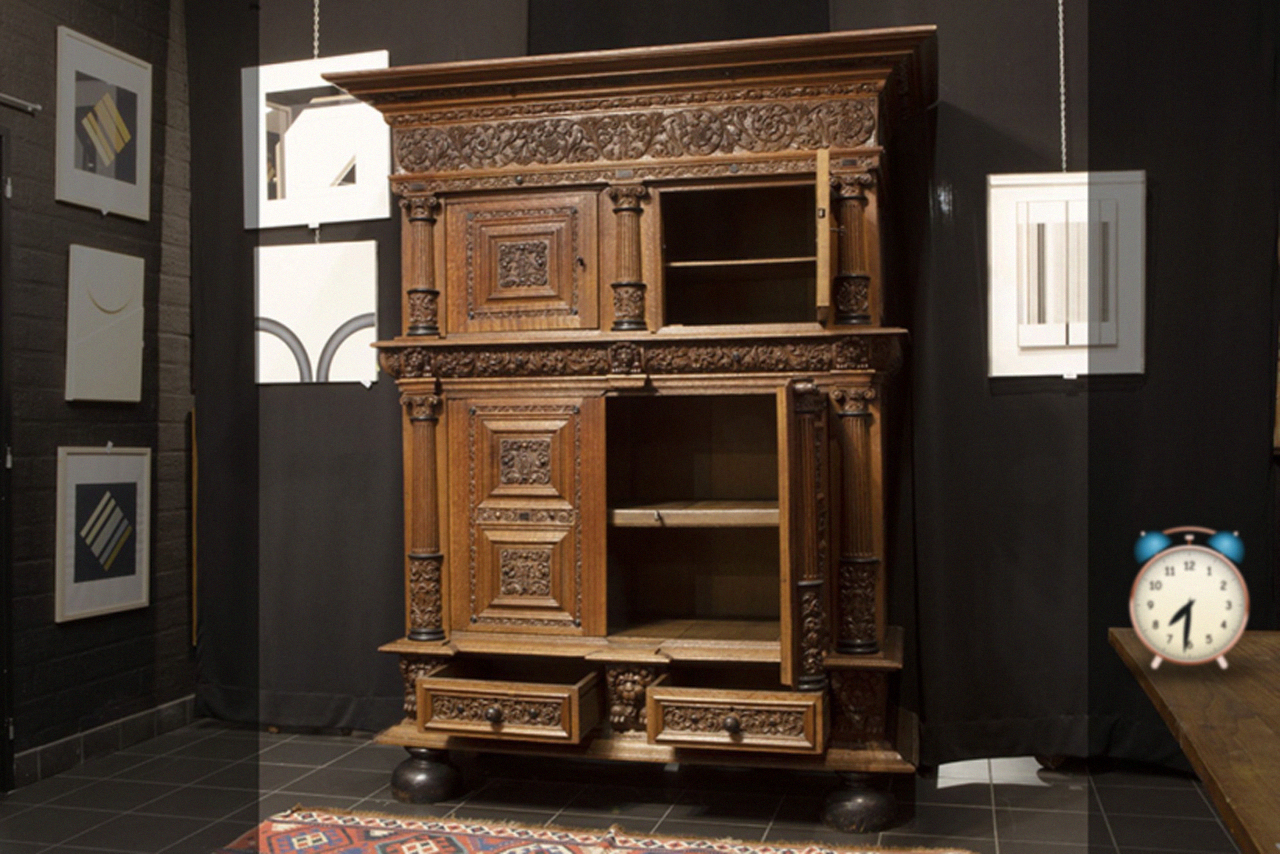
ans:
**7:31**
